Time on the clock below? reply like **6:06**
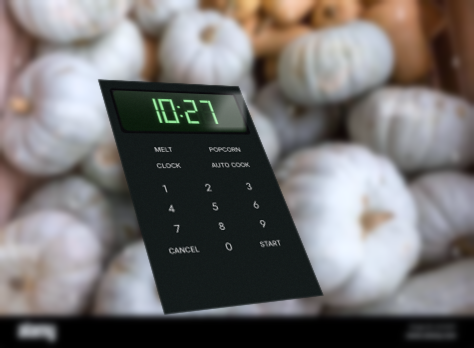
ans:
**10:27**
